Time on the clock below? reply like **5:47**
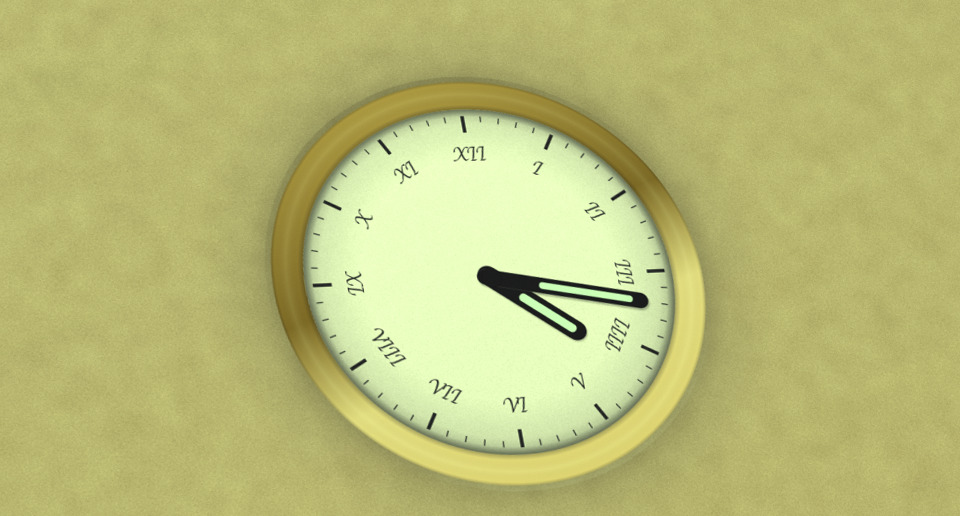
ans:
**4:17**
